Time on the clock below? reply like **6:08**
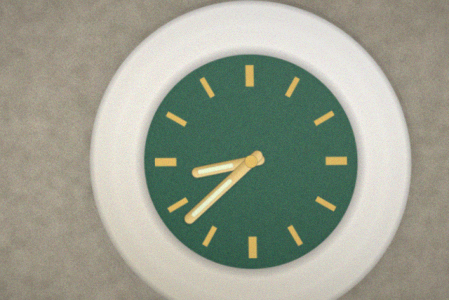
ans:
**8:38**
